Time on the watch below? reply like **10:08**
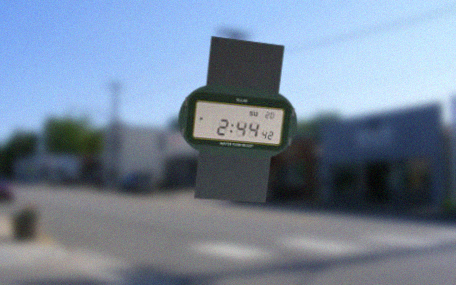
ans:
**2:44**
